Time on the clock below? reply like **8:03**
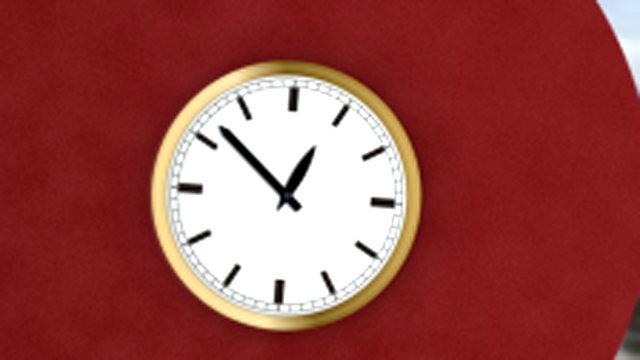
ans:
**12:52**
